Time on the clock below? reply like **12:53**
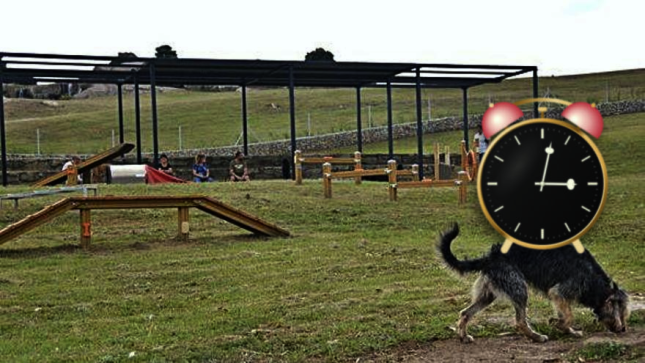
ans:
**3:02**
